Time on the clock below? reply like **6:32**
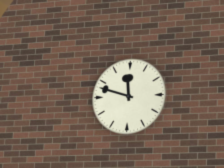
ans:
**11:48**
